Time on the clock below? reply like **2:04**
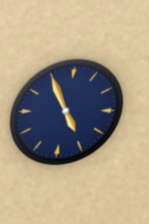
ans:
**4:55**
